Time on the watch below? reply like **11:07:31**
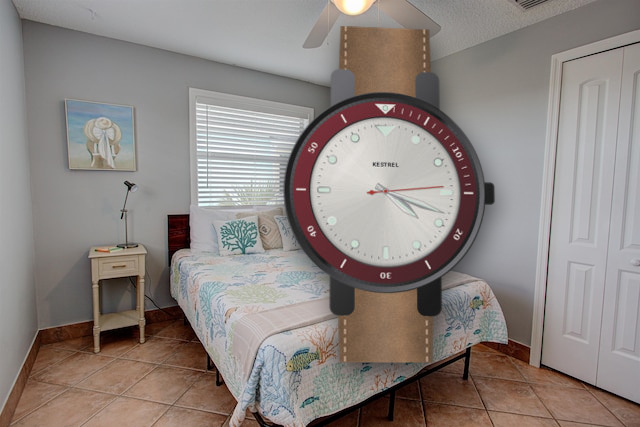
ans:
**4:18:14**
